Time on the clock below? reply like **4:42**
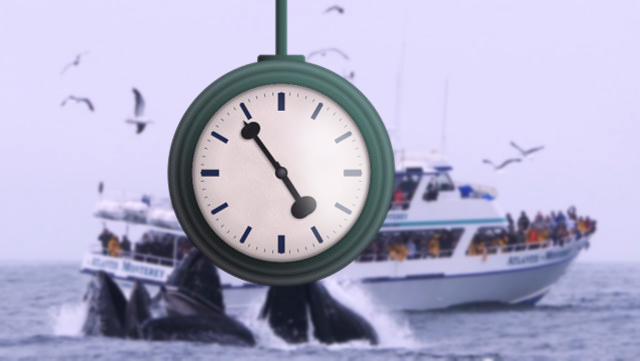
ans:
**4:54**
